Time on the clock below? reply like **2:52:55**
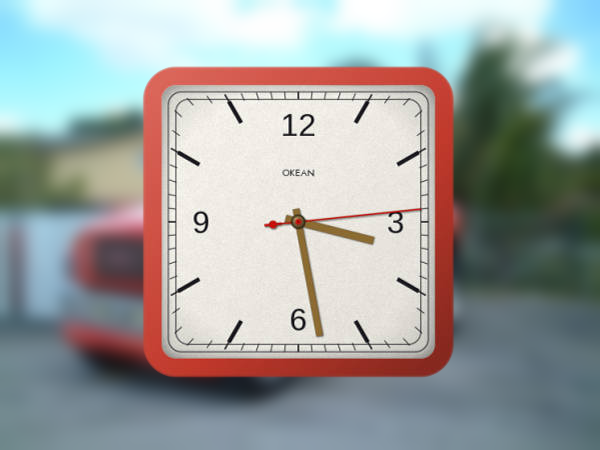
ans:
**3:28:14**
